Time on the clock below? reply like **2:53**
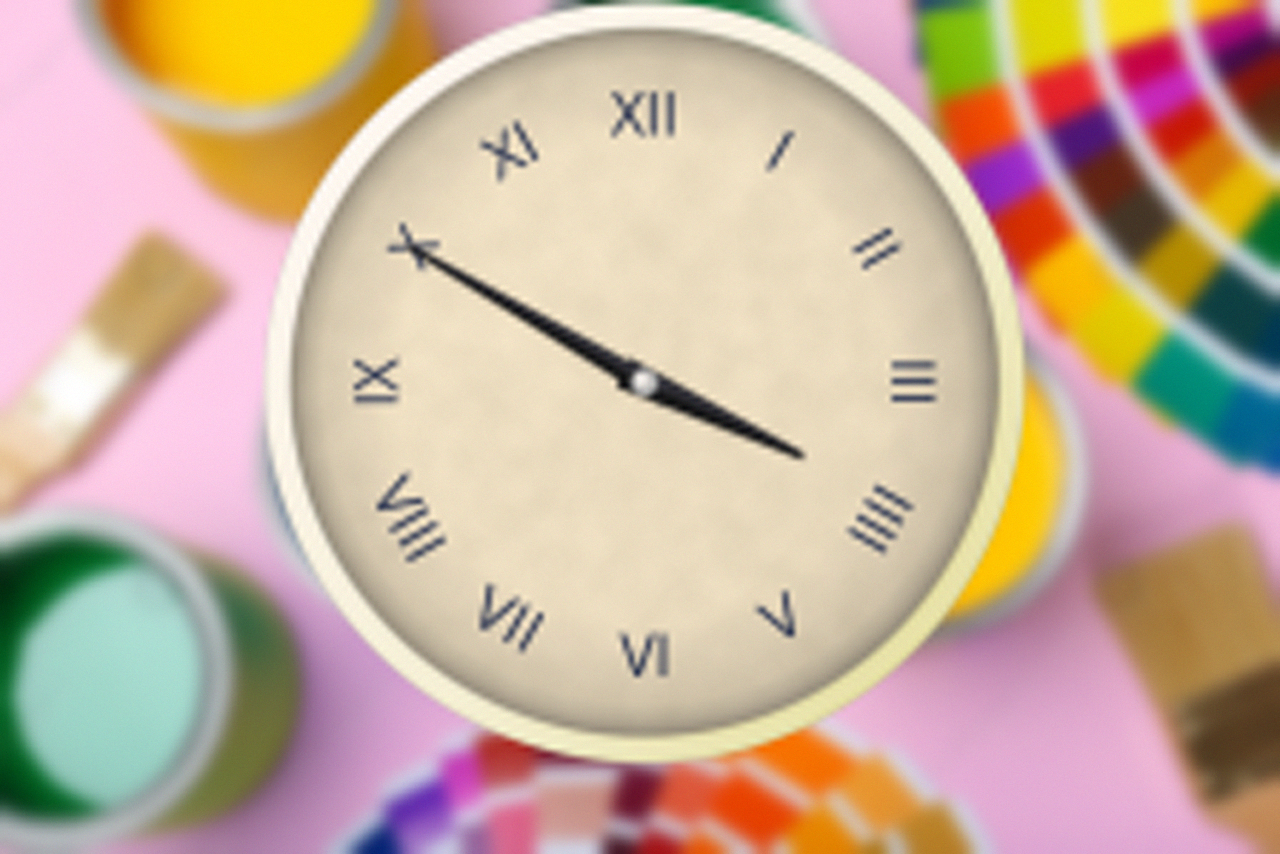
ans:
**3:50**
